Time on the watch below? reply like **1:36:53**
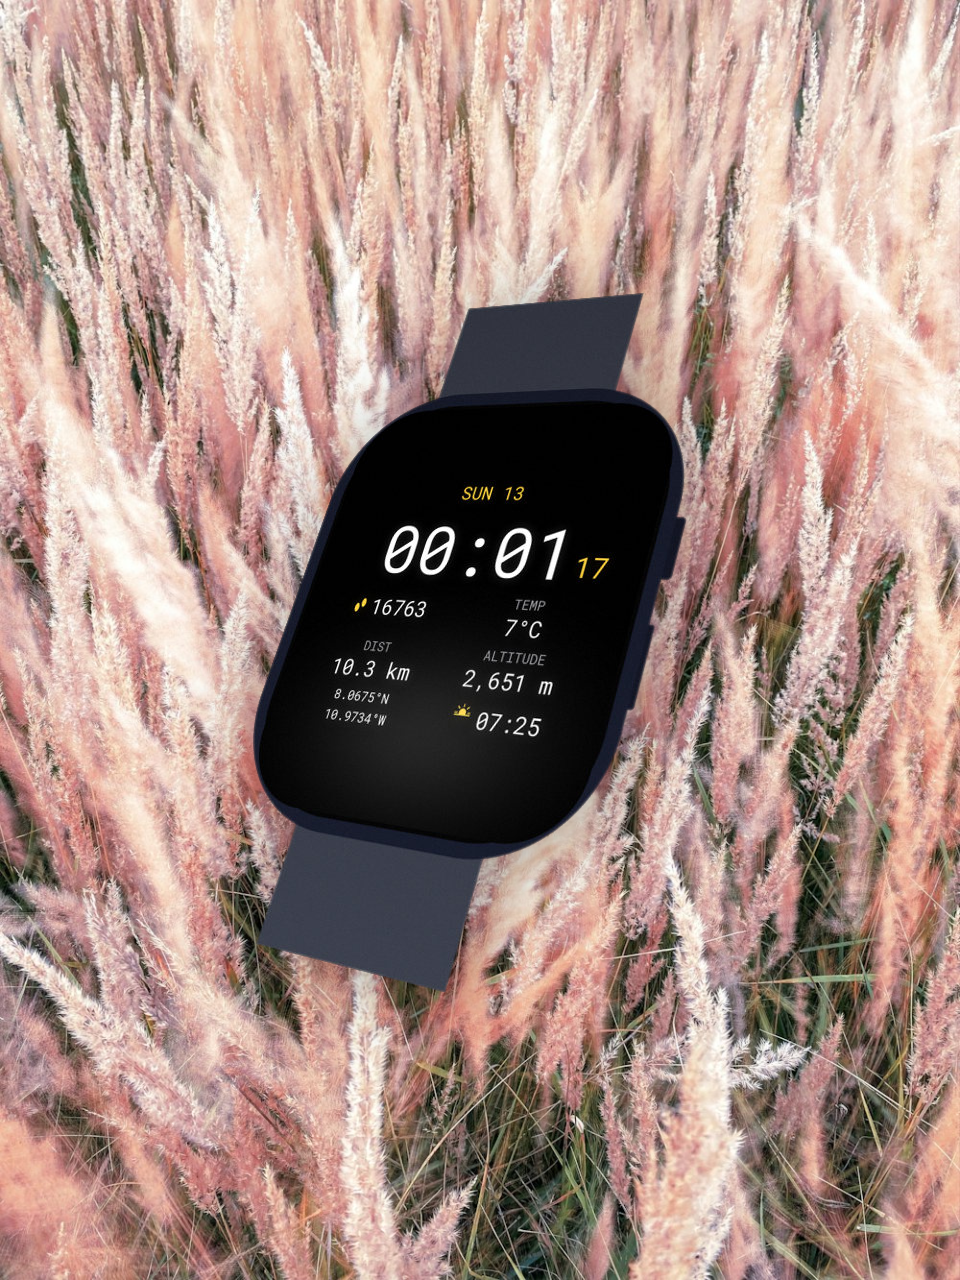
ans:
**0:01:17**
